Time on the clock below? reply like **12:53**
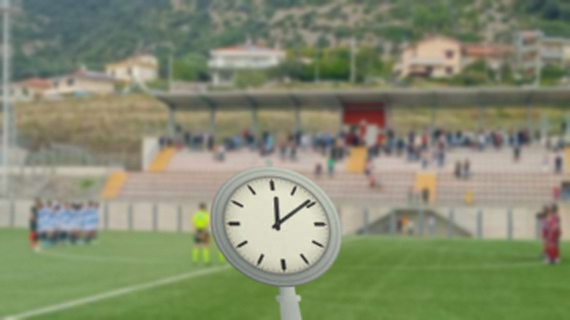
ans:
**12:09**
